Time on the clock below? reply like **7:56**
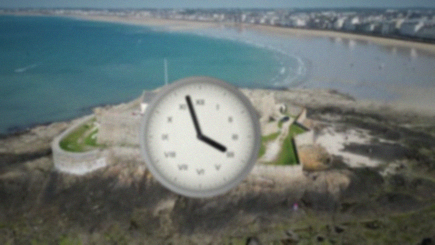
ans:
**3:57**
